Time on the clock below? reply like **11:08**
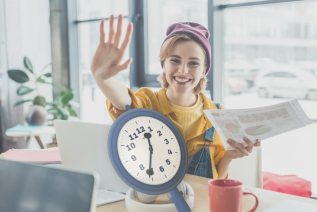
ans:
**12:36**
